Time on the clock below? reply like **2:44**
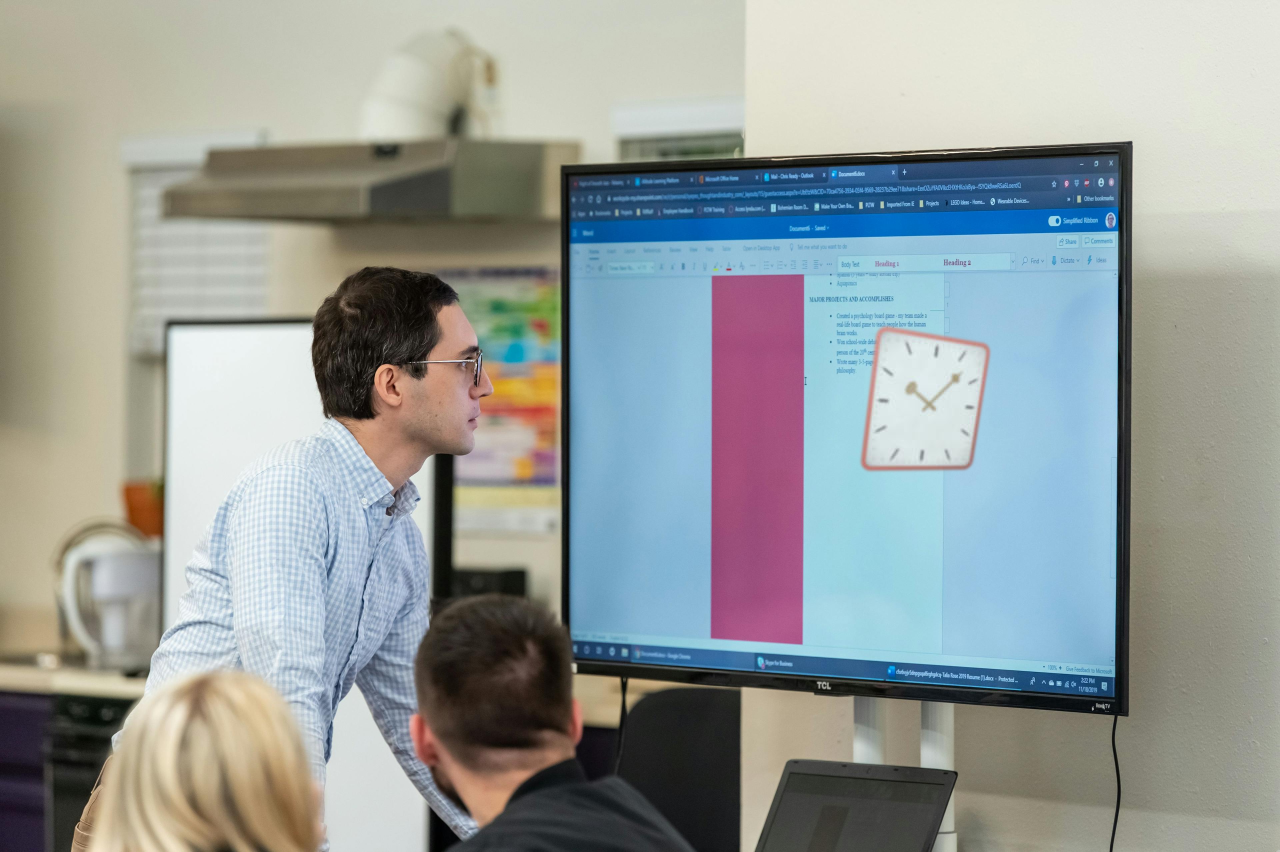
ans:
**10:07**
